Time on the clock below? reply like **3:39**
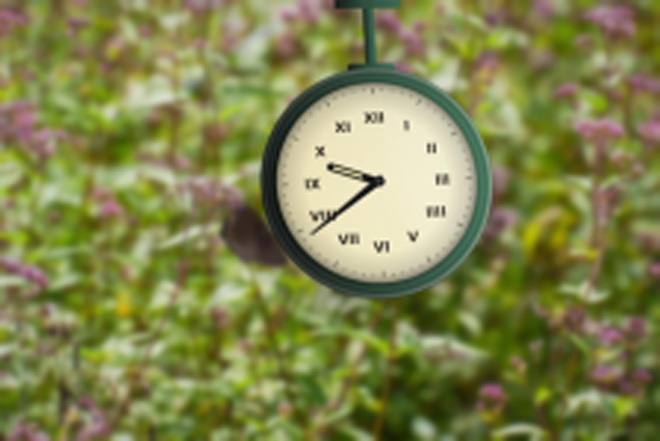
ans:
**9:39**
